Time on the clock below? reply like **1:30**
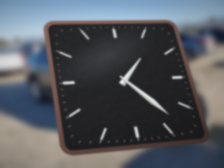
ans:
**1:23**
